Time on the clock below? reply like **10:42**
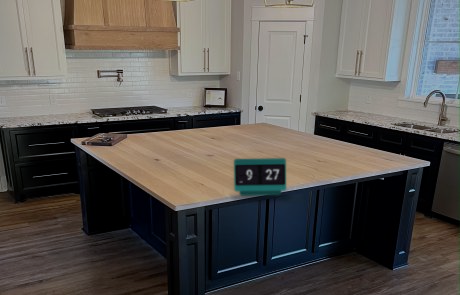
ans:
**9:27**
